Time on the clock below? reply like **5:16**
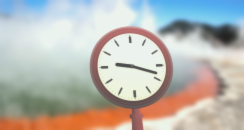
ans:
**9:18**
